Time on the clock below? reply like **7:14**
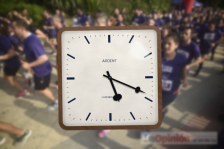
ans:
**5:19**
